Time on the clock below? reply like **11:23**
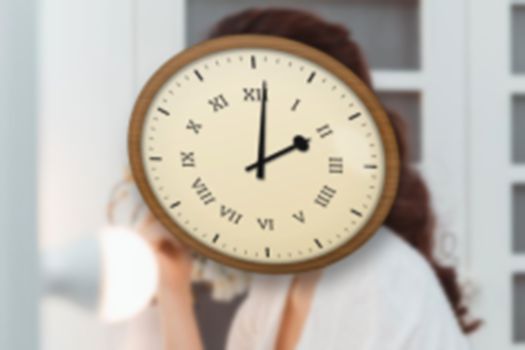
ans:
**2:01**
